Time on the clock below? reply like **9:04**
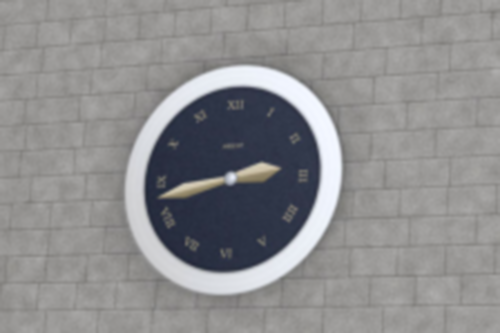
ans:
**2:43**
